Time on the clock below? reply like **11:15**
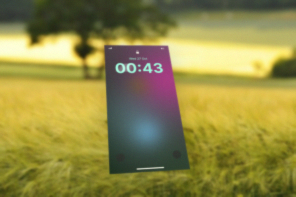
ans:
**0:43**
